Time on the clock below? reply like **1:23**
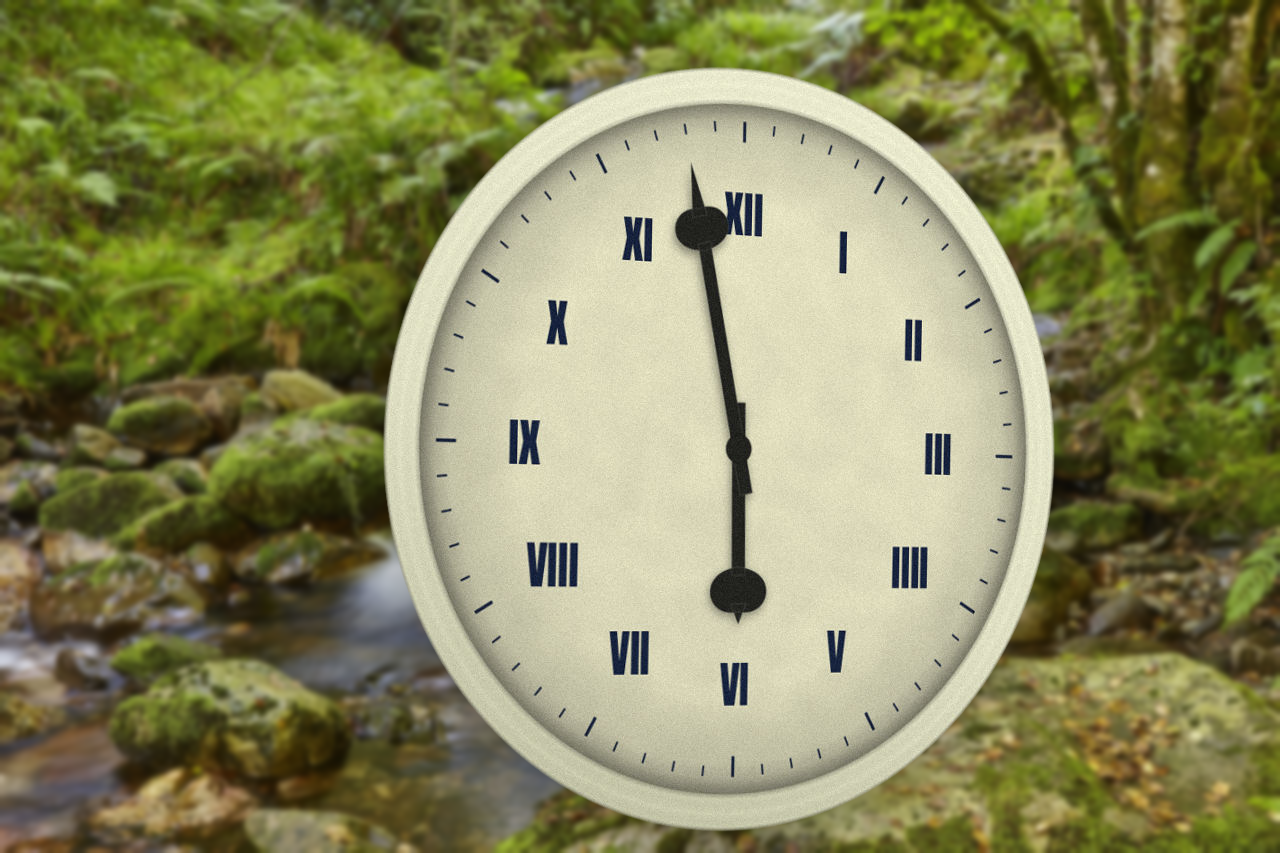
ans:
**5:58**
